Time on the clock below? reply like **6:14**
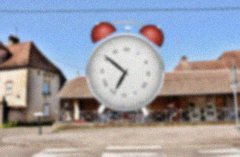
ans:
**6:51**
